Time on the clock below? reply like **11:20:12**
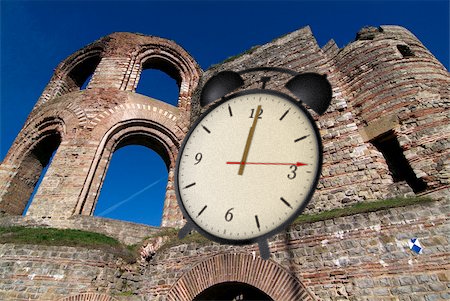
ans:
**12:00:14**
